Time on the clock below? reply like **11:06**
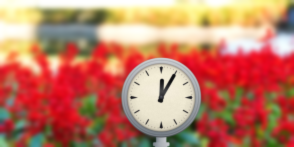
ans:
**12:05**
